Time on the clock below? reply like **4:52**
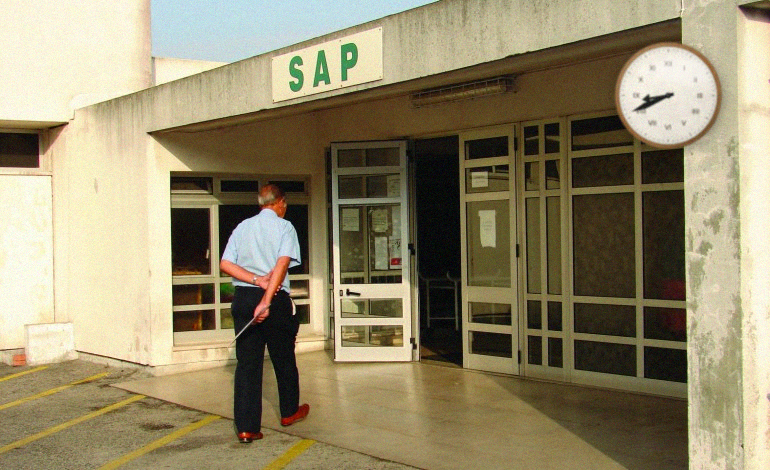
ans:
**8:41**
